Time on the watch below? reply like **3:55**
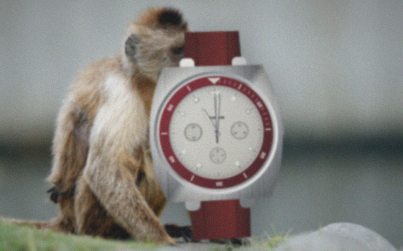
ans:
**11:01**
